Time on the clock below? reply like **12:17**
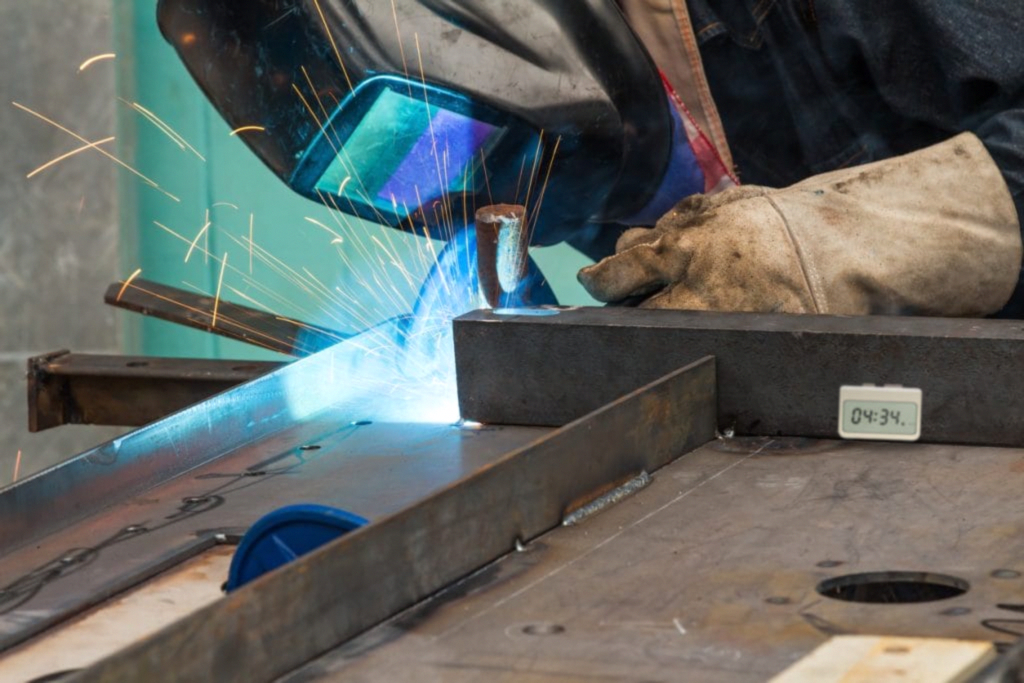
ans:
**4:34**
